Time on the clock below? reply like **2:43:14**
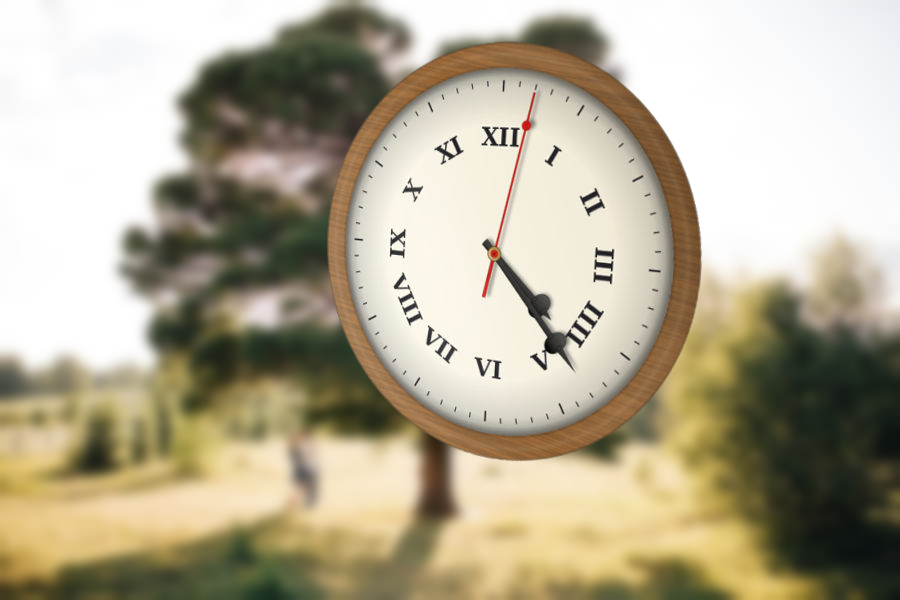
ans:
**4:23:02**
